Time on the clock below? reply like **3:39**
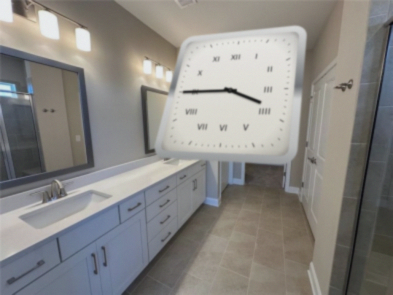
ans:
**3:45**
